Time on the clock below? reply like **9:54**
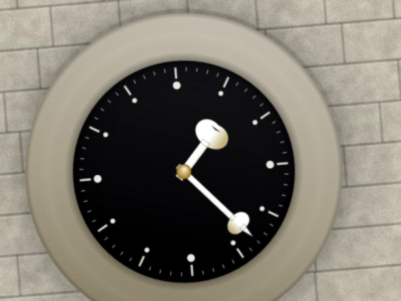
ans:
**1:23**
